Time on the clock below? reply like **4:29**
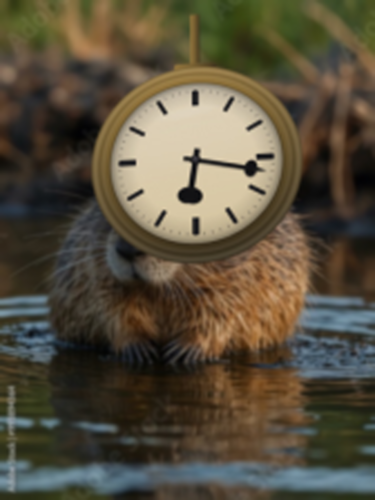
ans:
**6:17**
